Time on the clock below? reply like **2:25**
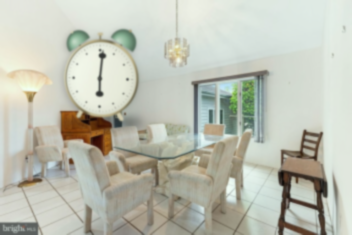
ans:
**6:01**
